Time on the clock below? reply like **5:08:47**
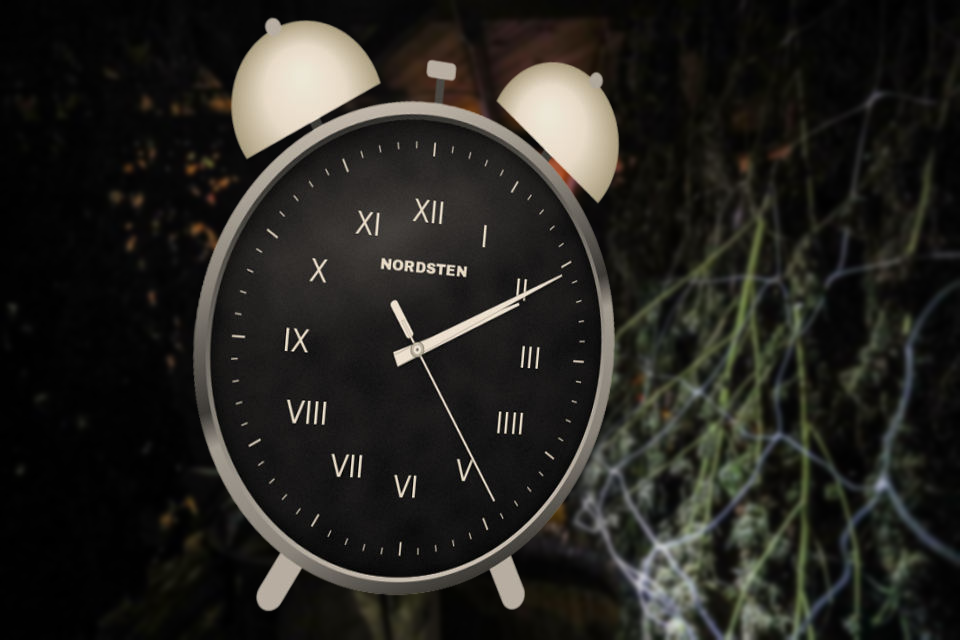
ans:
**2:10:24**
